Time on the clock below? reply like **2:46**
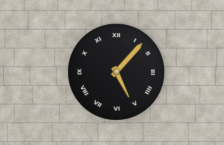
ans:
**5:07**
